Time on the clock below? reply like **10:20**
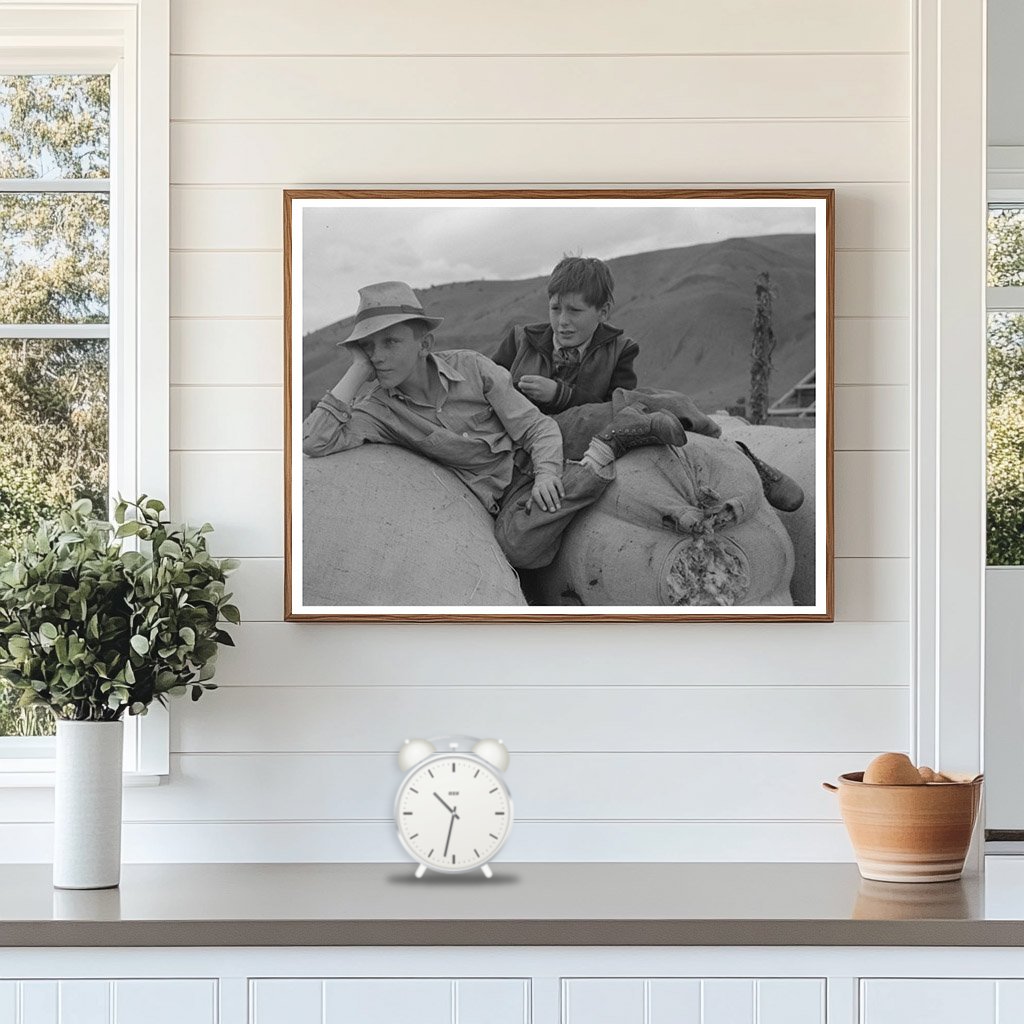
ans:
**10:32**
